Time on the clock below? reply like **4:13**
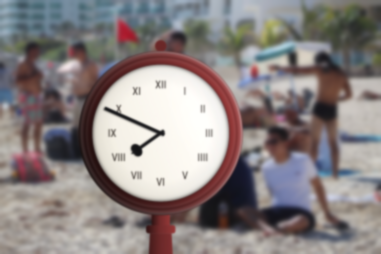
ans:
**7:49**
